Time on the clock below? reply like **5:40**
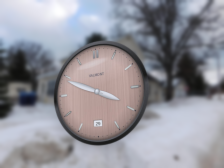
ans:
**3:49**
